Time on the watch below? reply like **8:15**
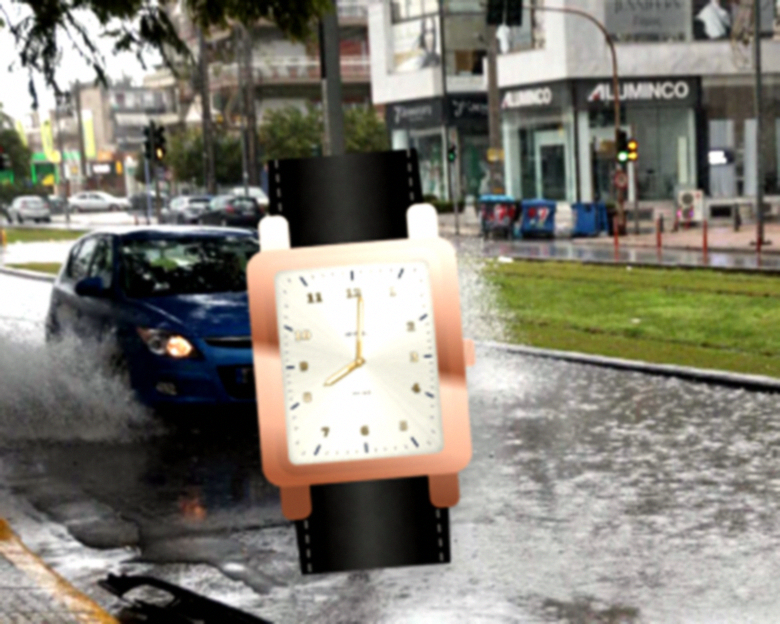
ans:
**8:01**
